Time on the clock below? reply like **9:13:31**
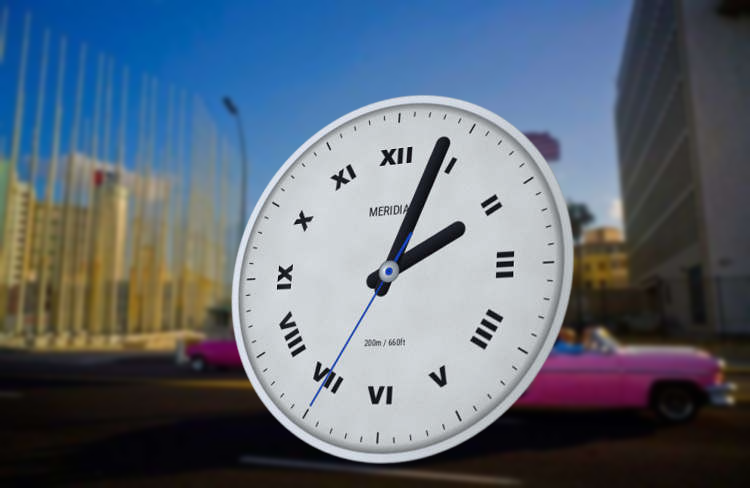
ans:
**2:03:35**
